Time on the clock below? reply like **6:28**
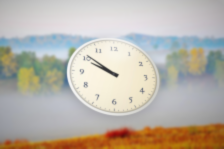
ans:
**9:51**
